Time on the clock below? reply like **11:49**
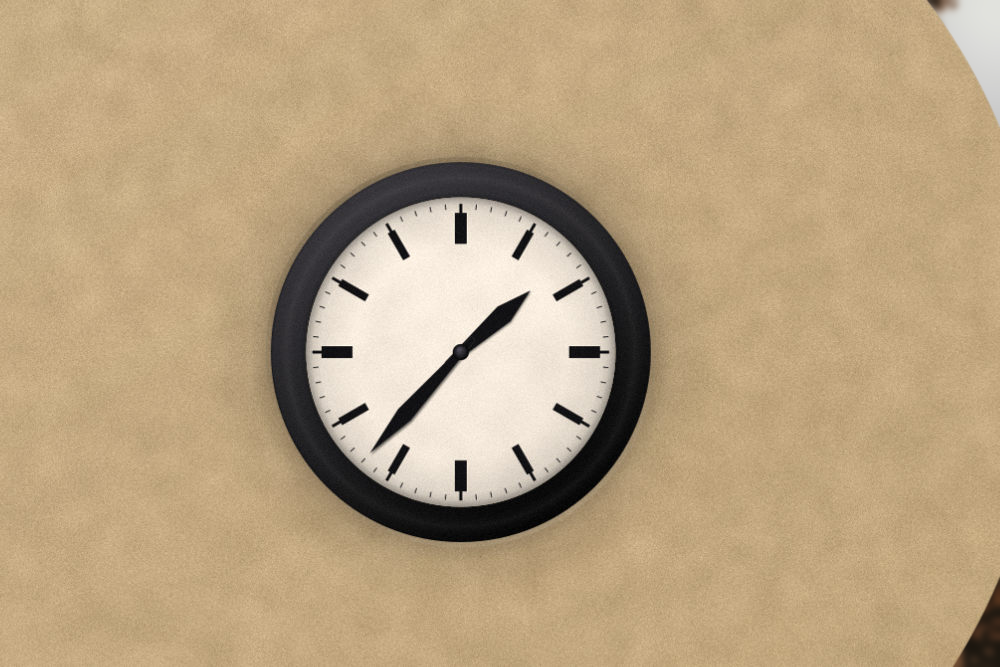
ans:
**1:37**
